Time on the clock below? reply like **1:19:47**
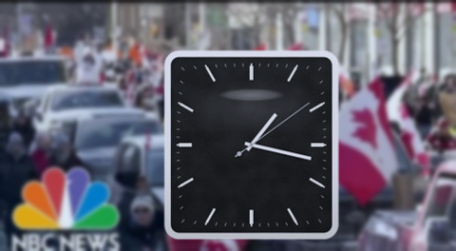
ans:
**1:17:09**
